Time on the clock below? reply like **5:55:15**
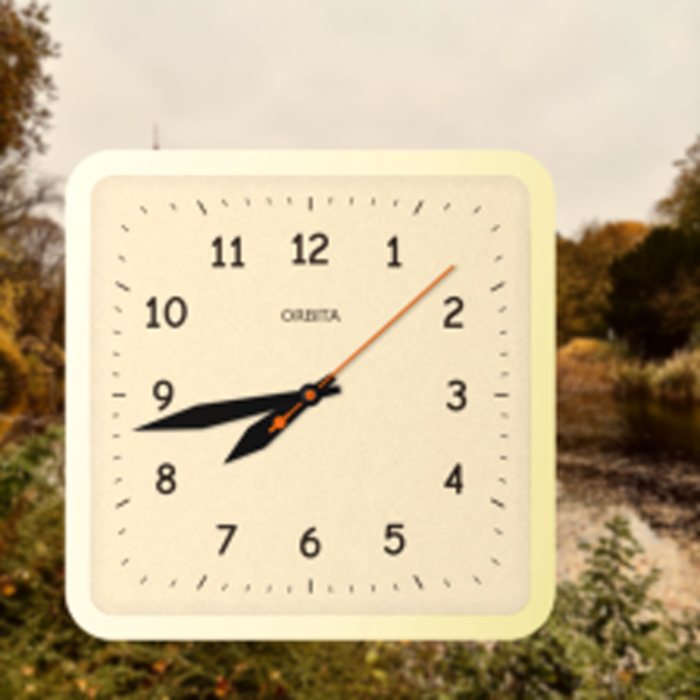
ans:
**7:43:08**
